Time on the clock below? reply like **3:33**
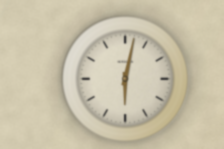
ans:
**6:02**
